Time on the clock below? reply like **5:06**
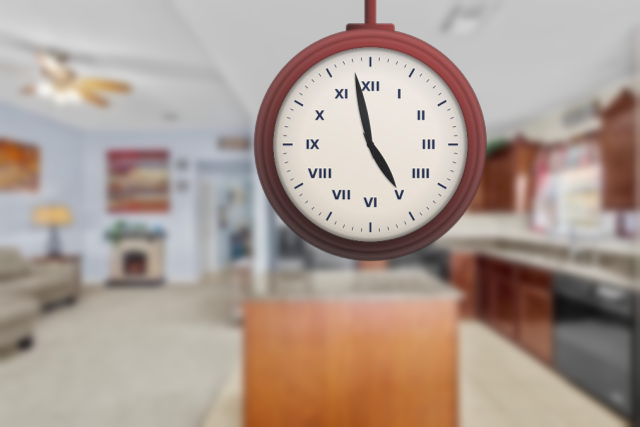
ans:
**4:58**
